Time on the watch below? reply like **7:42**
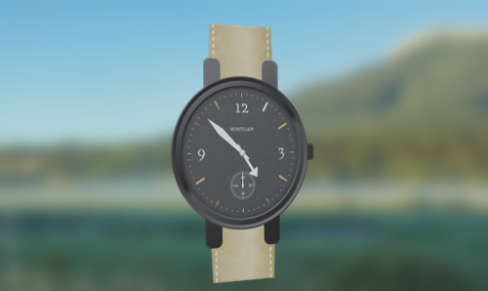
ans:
**4:52**
